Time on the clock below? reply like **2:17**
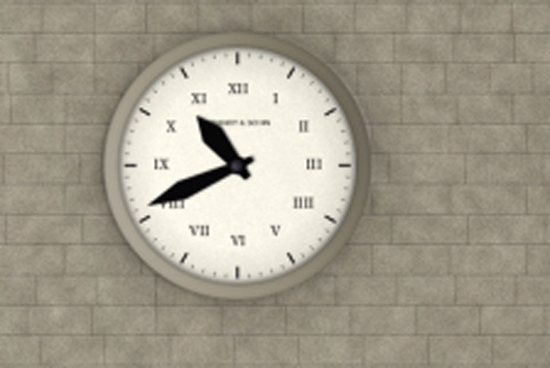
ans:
**10:41**
